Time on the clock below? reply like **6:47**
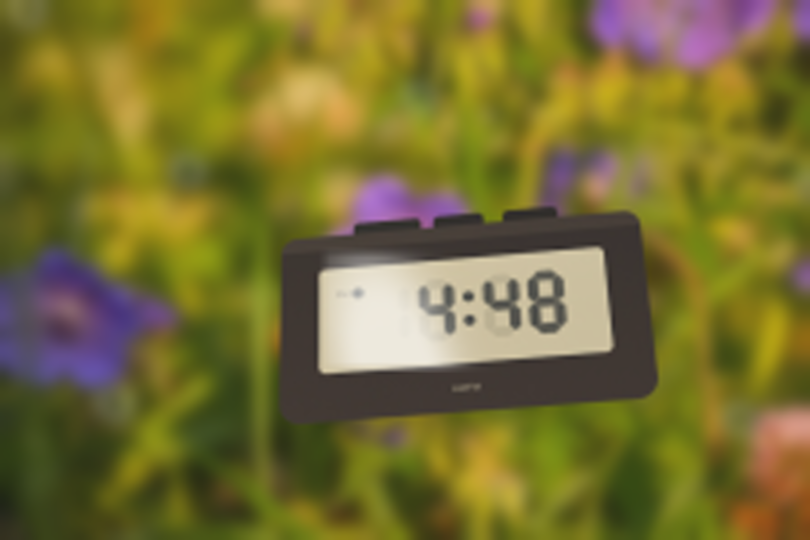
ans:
**4:48**
